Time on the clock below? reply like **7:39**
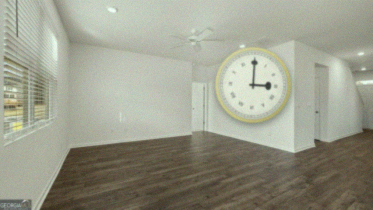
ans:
**3:00**
